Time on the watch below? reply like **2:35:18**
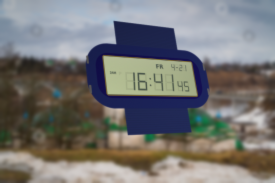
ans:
**16:41:45**
